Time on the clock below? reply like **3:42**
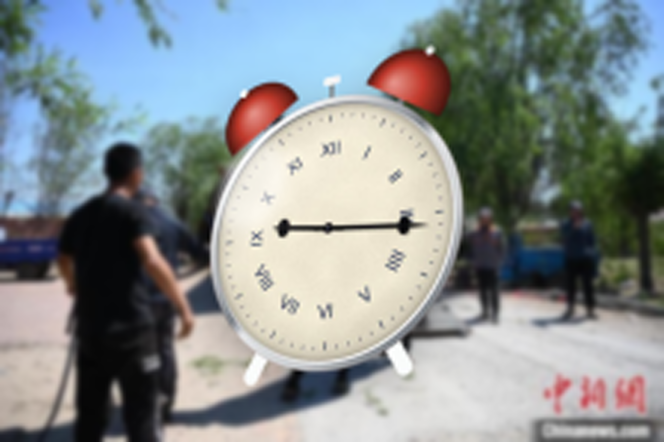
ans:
**9:16**
